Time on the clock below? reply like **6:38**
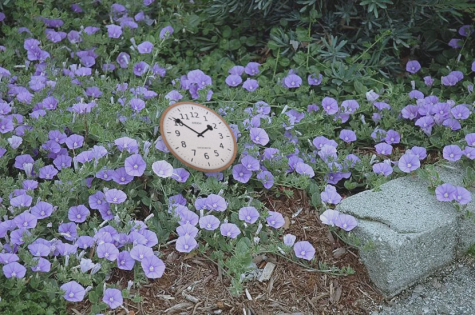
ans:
**1:51**
